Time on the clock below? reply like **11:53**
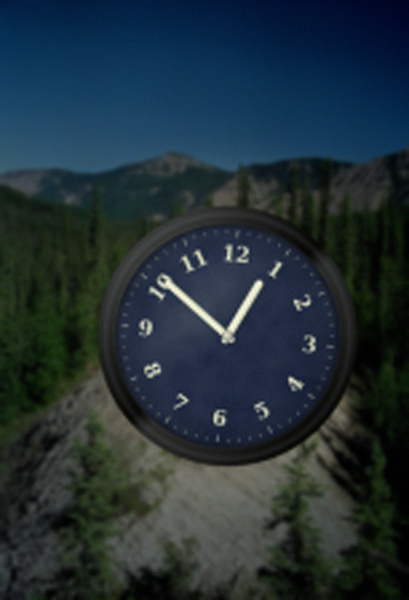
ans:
**12:51**
